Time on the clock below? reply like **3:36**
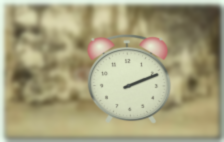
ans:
**2:11**
